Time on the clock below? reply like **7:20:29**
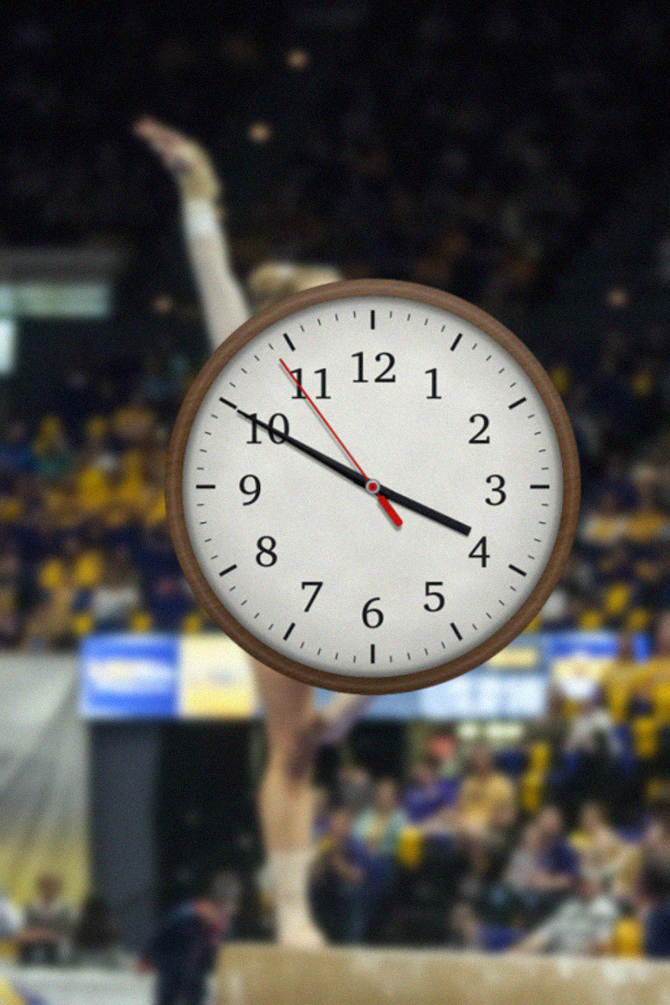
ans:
**3:49:54**
